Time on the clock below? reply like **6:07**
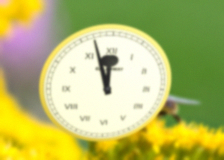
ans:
**11:57**
